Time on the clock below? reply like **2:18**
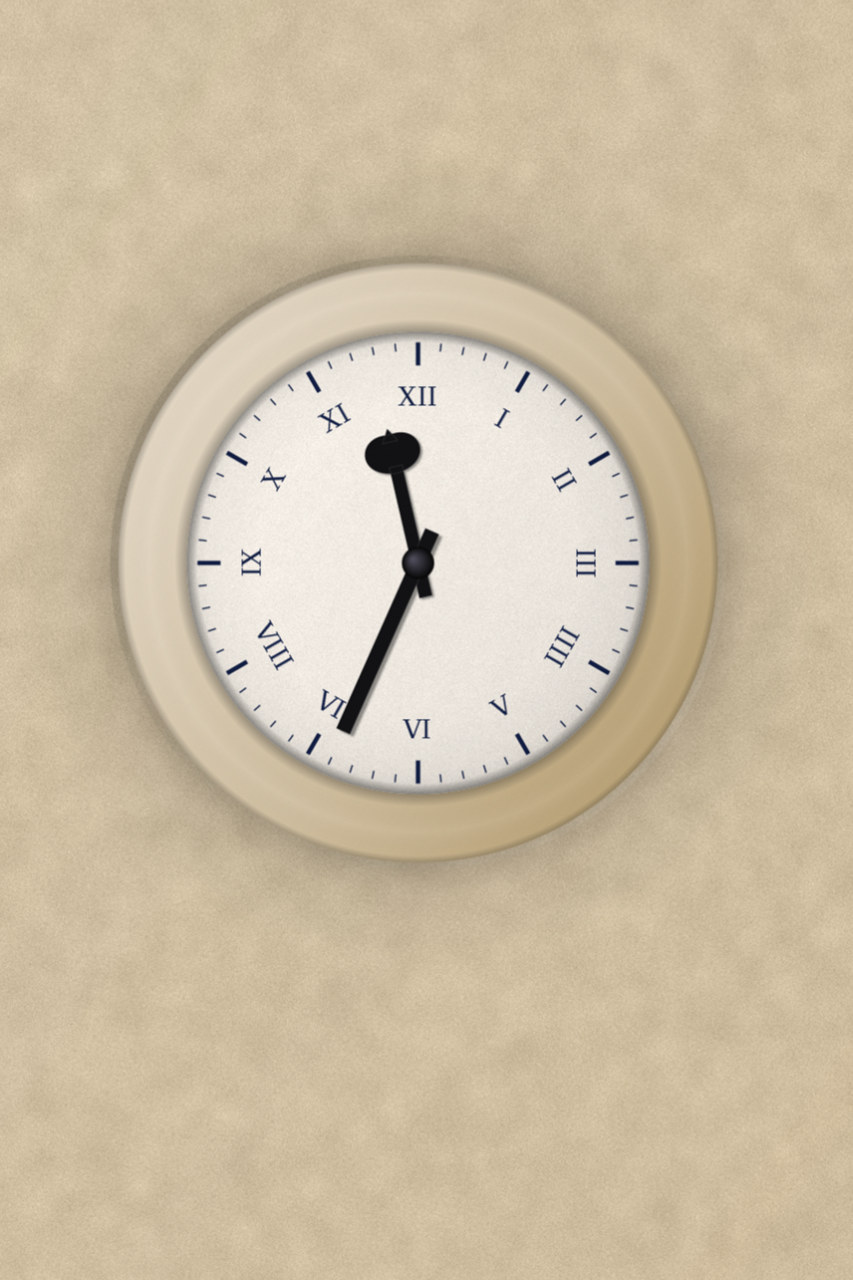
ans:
**11:34**
